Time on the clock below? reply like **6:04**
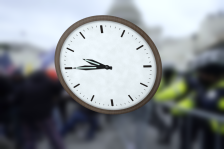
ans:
**9:45**
